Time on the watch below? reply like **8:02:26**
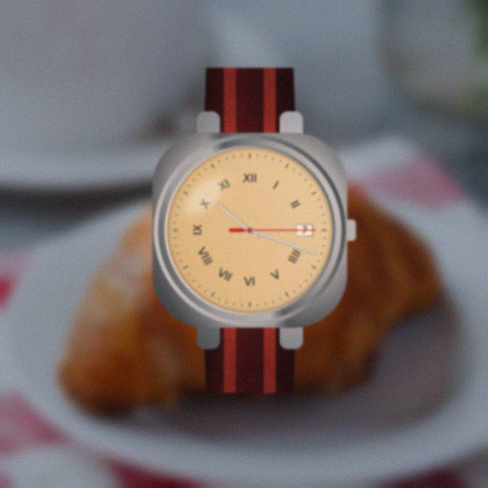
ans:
**10:18:15**
